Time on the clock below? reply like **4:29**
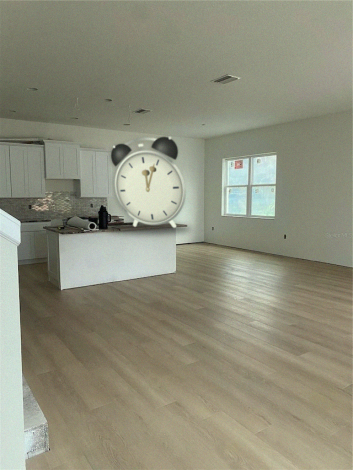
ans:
**12:04**
